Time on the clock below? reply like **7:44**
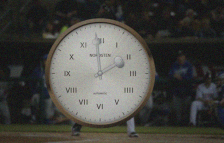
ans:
**1:59**
